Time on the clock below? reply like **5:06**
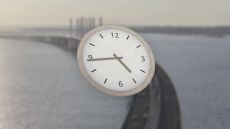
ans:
**4:44**
